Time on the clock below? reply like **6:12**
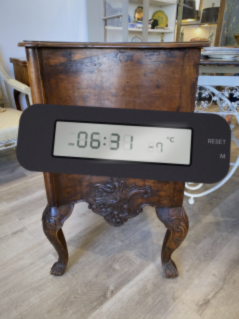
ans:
**6:31**
